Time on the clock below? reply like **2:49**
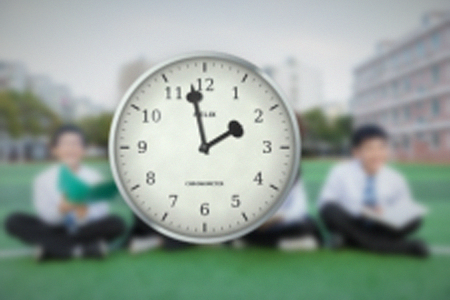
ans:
**1:58**
